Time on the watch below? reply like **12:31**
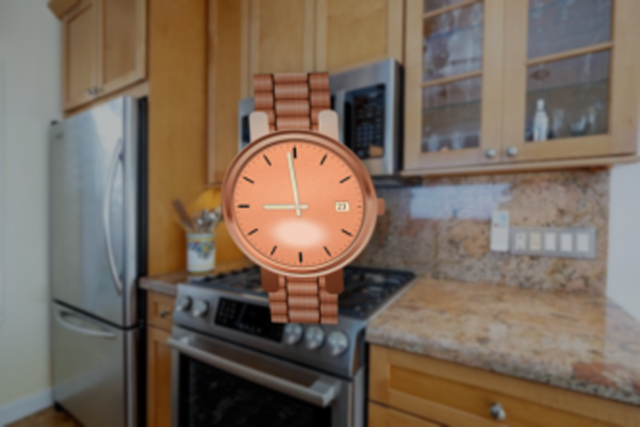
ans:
**8:59**
